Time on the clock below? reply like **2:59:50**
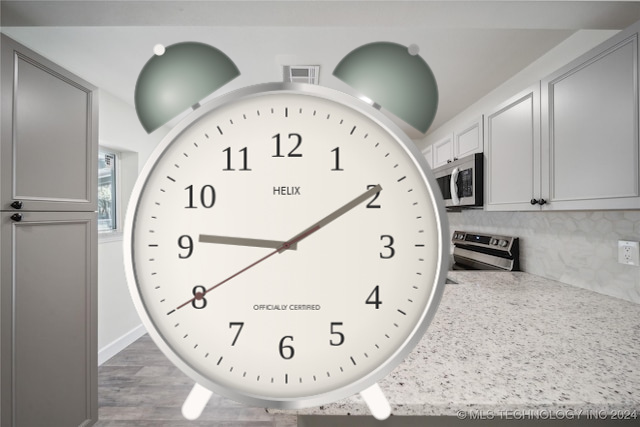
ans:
**9:09:40**
